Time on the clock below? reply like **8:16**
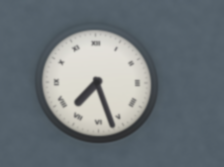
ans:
**7:27**
